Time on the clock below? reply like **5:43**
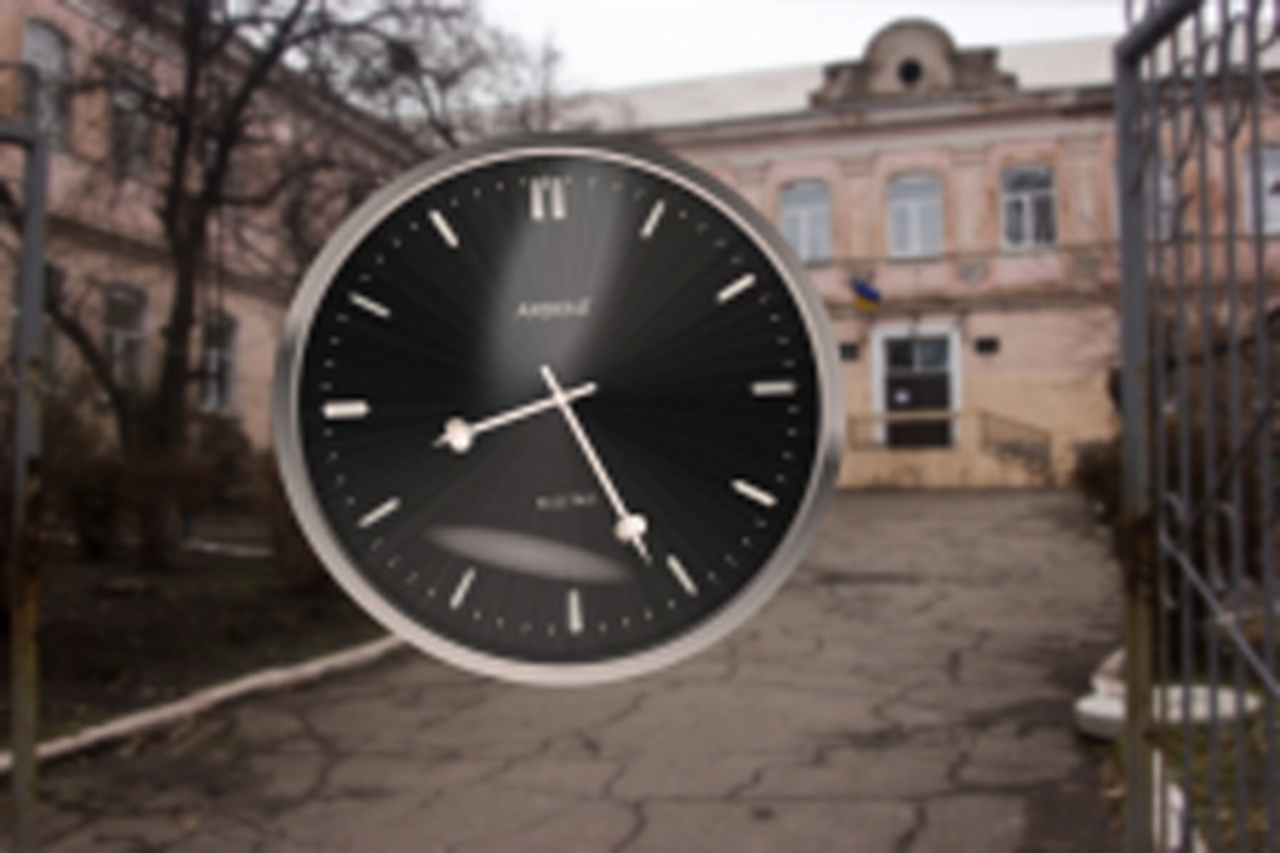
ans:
**8:26**
